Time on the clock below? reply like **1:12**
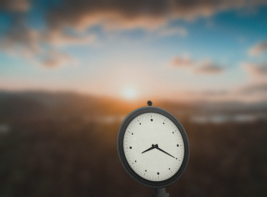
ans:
**8:20**
